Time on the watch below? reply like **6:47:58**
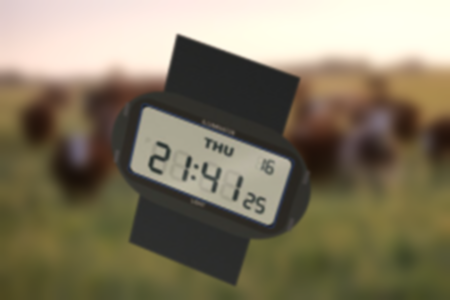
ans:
**21:41:25**
